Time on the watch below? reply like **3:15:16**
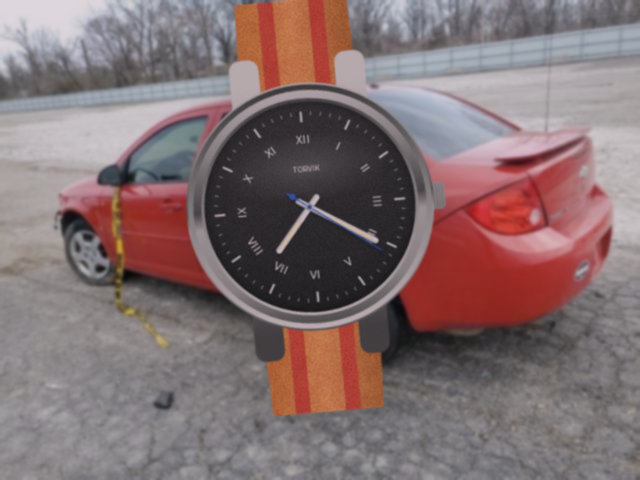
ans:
**7:20:21**
